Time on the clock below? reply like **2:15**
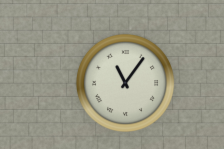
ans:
**11:06**
